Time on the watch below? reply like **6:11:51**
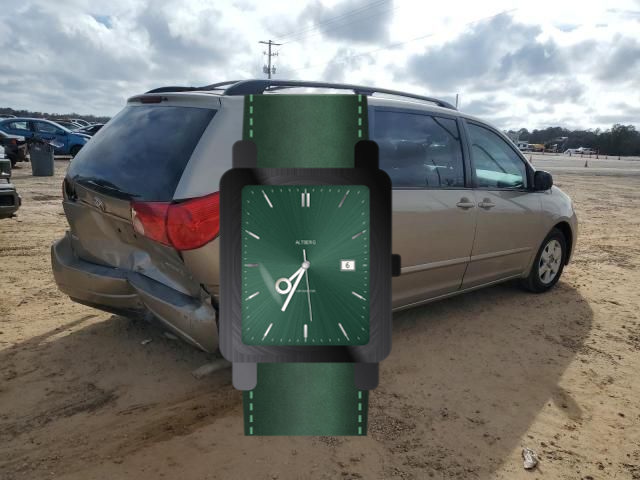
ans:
**7:34:29**
